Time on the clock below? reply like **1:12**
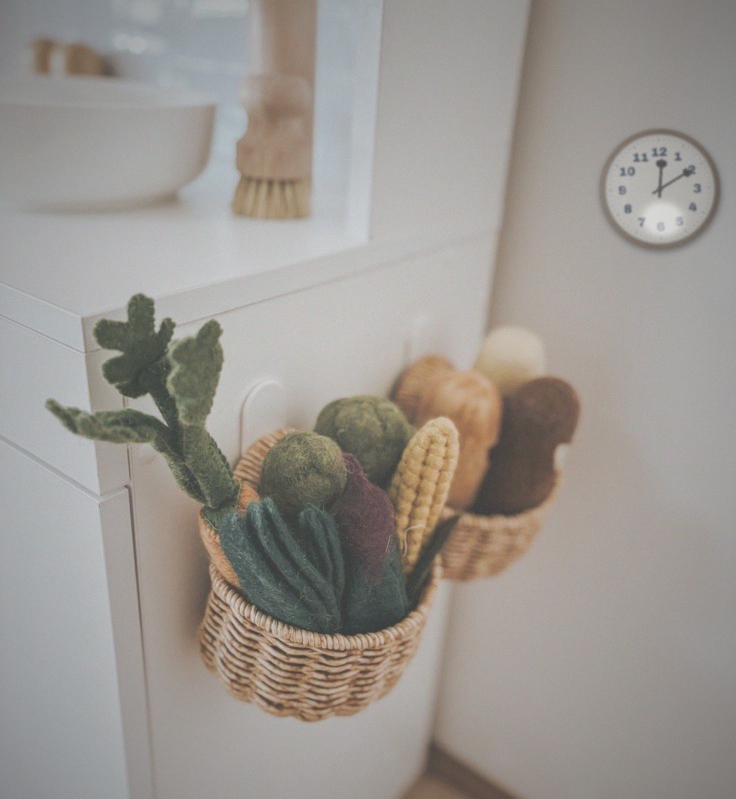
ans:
**12:10**
